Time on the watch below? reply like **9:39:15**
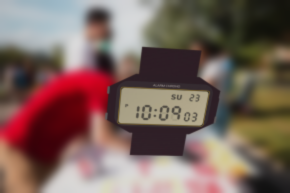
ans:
**10:09:03**
